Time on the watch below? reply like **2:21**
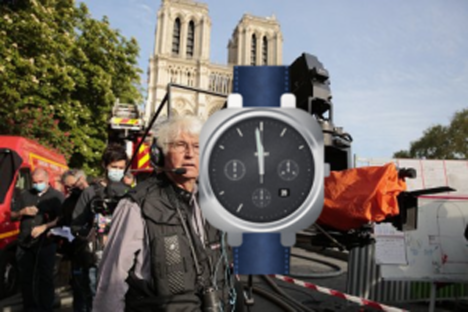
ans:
**11:59**
